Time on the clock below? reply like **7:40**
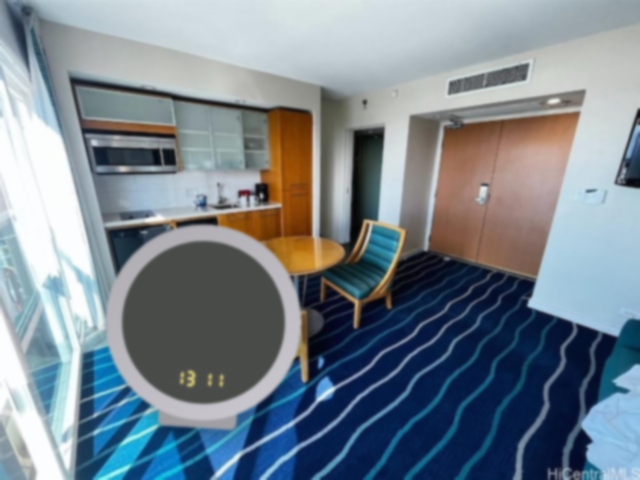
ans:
**13:11**
